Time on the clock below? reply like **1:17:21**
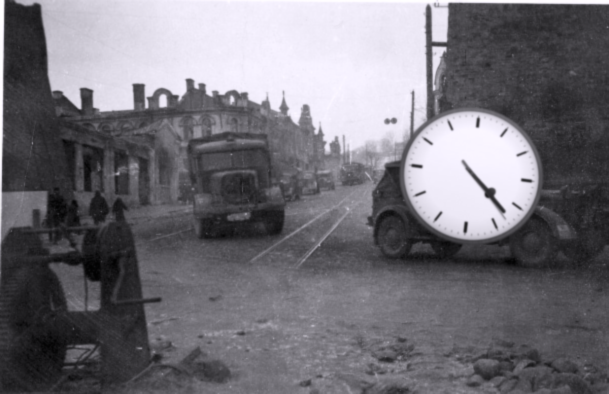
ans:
**4:22:23**
